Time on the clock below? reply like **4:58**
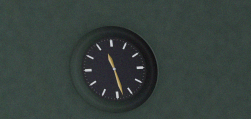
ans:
**11:28**
